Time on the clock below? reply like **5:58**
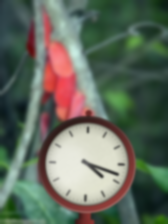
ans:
**4:18**
